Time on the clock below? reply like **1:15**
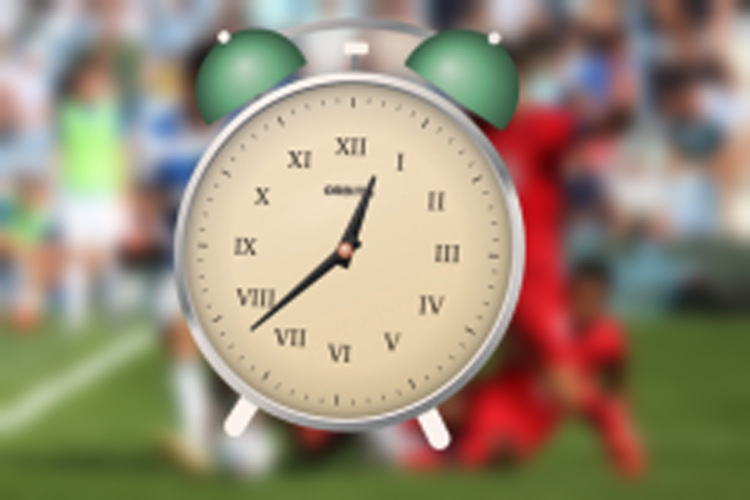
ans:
**12:38**
